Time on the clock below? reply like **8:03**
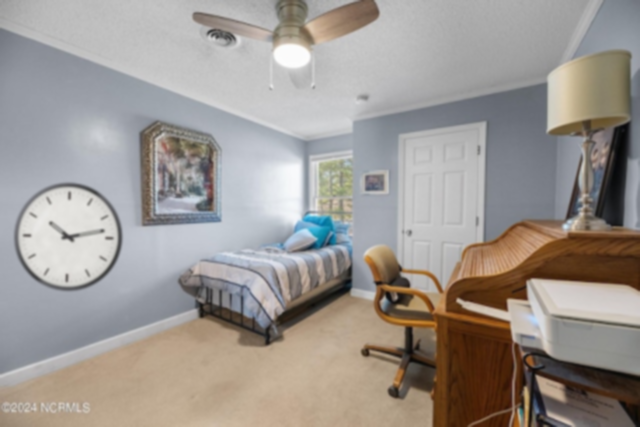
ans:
**10:13**
